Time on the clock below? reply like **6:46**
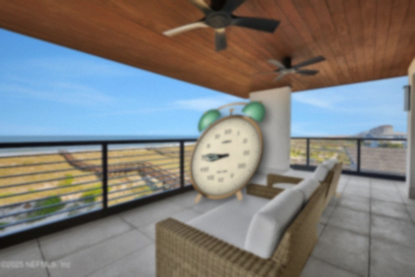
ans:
**8:46**
